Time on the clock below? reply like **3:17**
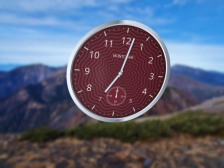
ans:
**7:02**
